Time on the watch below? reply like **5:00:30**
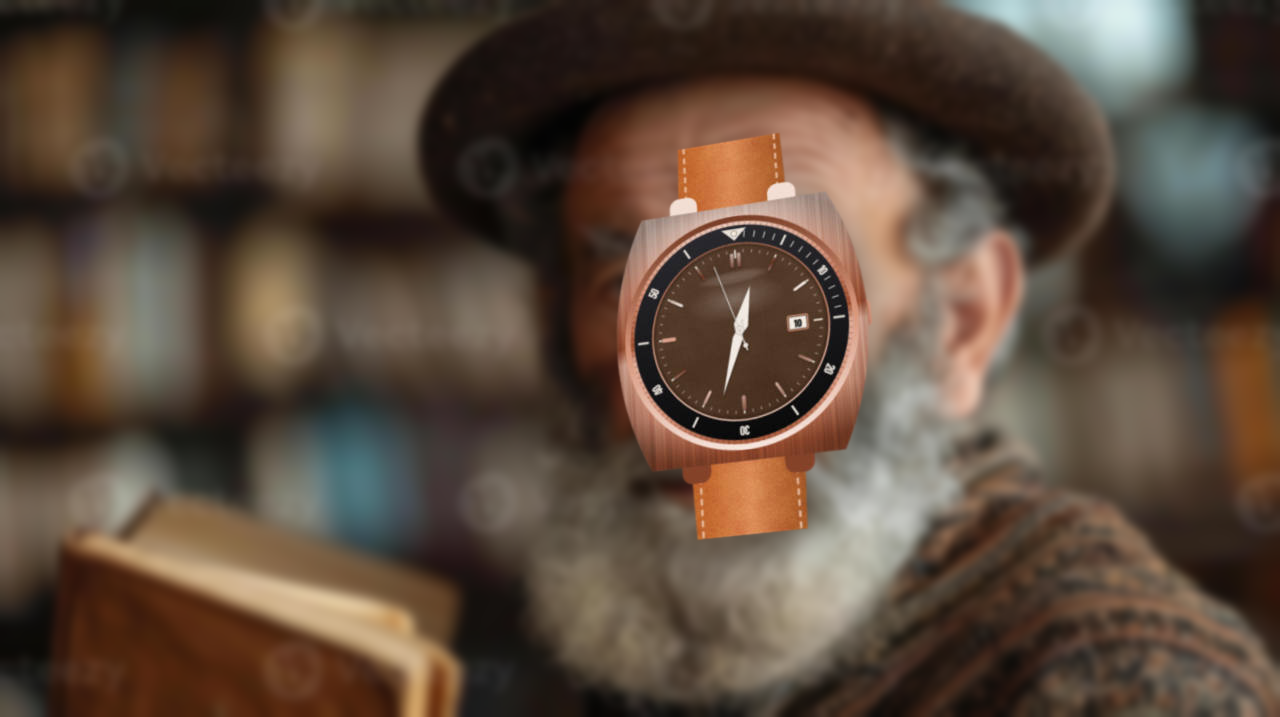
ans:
**12:32:57**
